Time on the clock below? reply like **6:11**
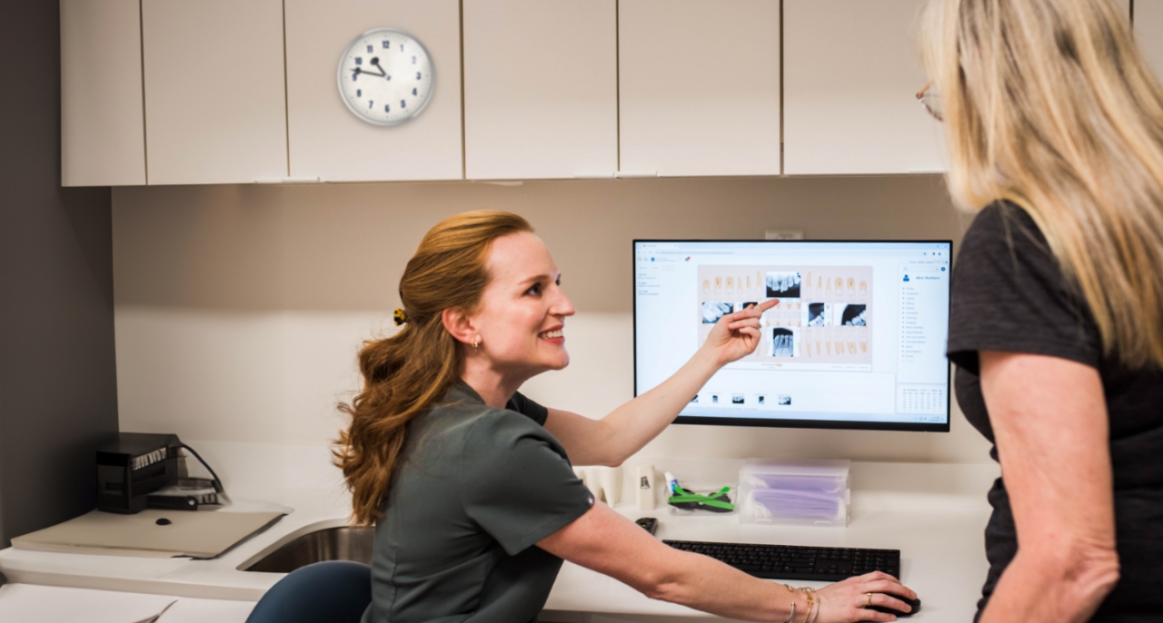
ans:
**10:47**
